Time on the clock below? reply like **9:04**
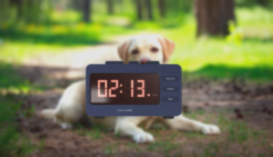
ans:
**2:13**
